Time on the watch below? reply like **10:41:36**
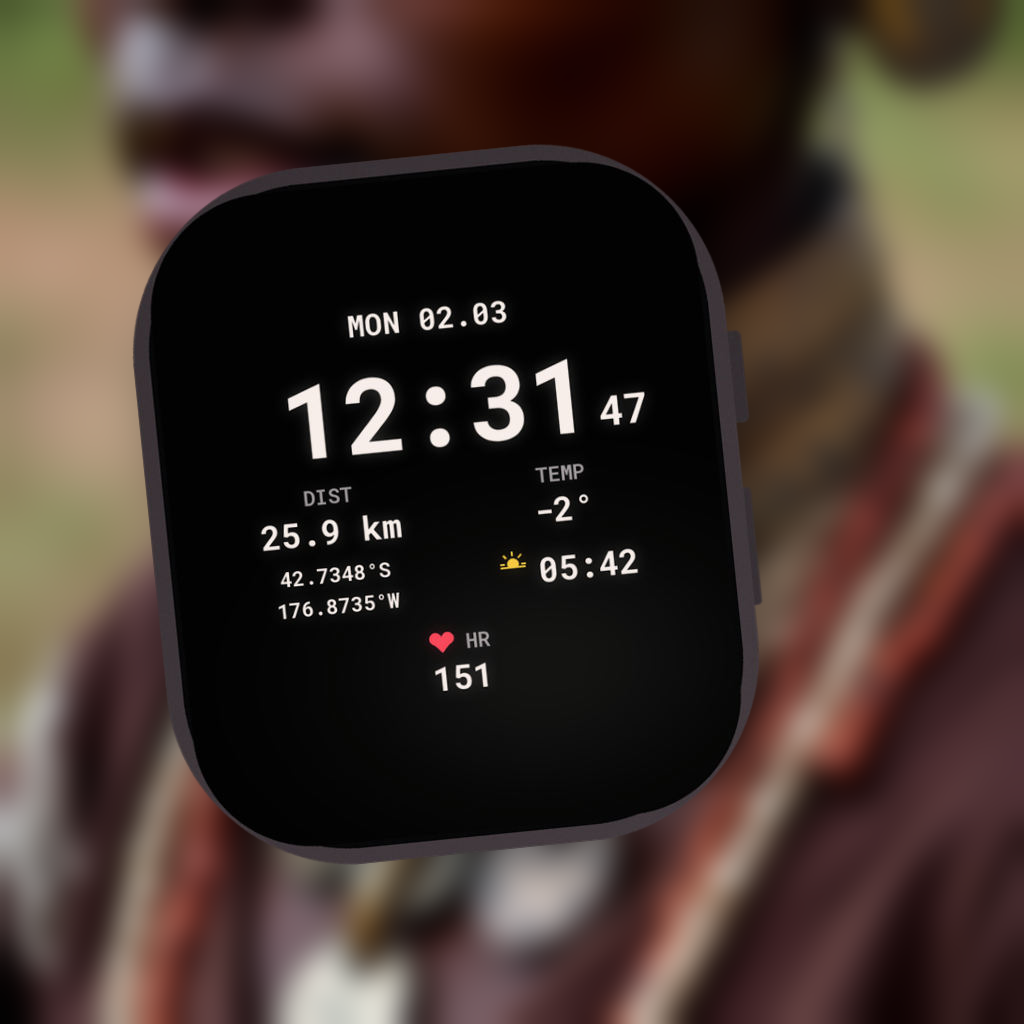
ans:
**12:31:47**
